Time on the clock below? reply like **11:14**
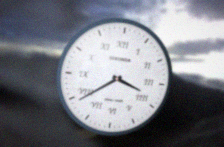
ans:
**3:39**
